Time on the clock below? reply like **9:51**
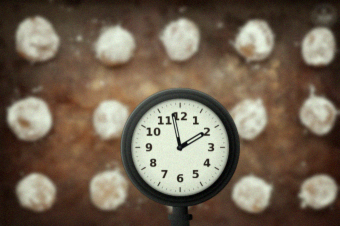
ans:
**1:58**
